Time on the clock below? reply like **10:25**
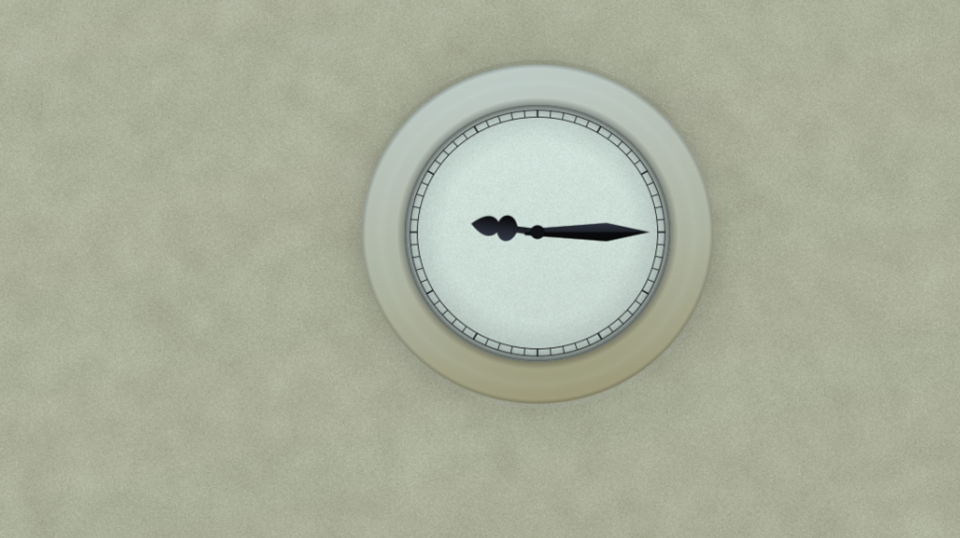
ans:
**9:15**
